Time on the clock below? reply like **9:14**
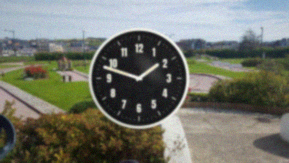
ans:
**1:48**
